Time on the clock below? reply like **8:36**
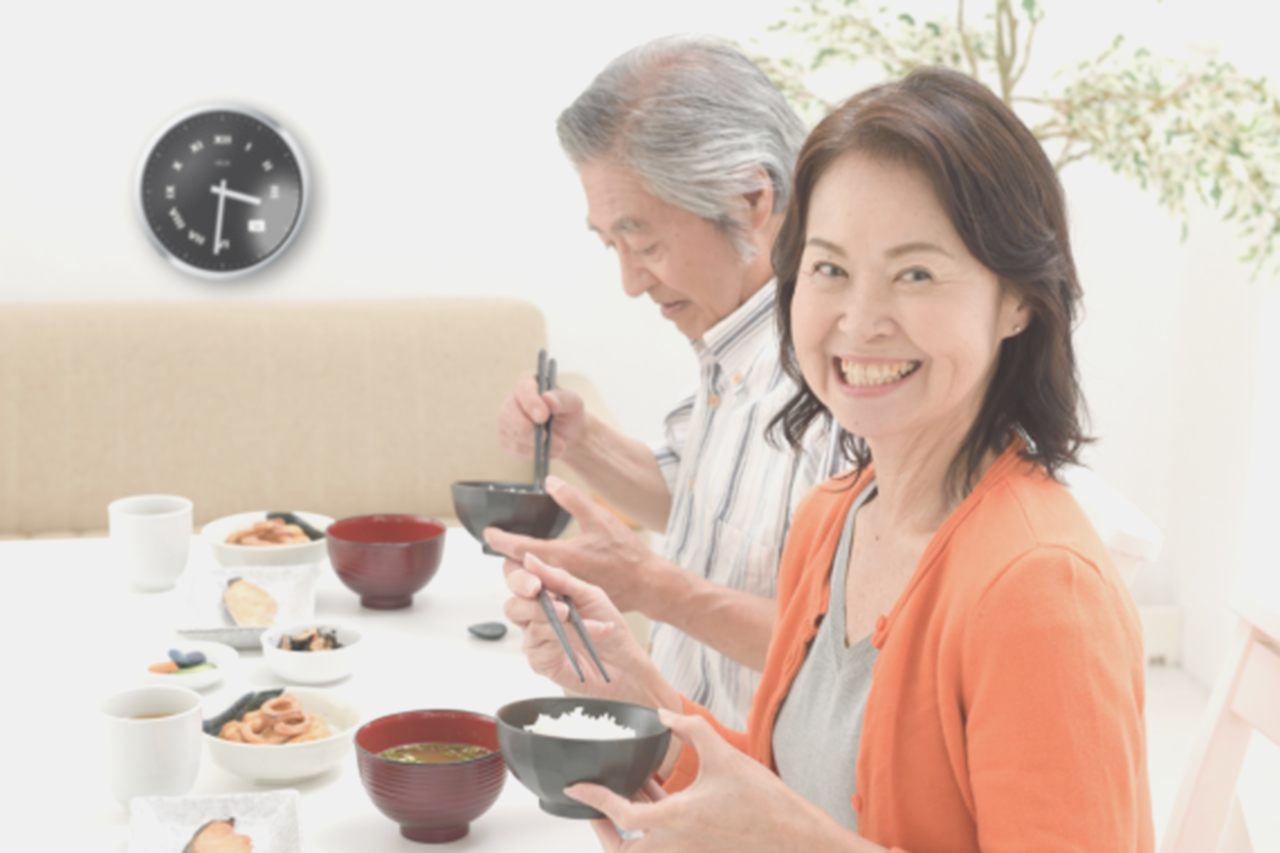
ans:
**3:31**
